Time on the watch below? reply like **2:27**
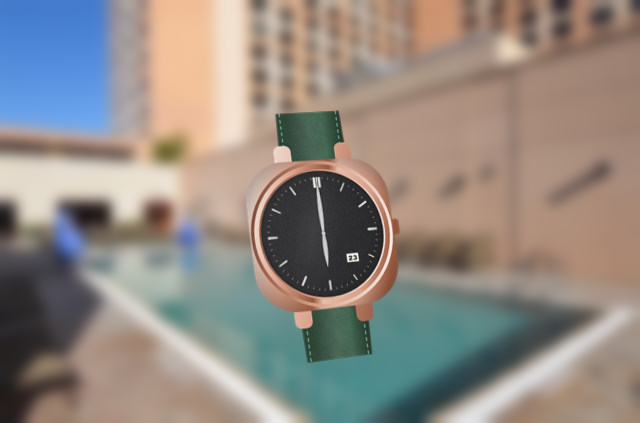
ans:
**6:00**
